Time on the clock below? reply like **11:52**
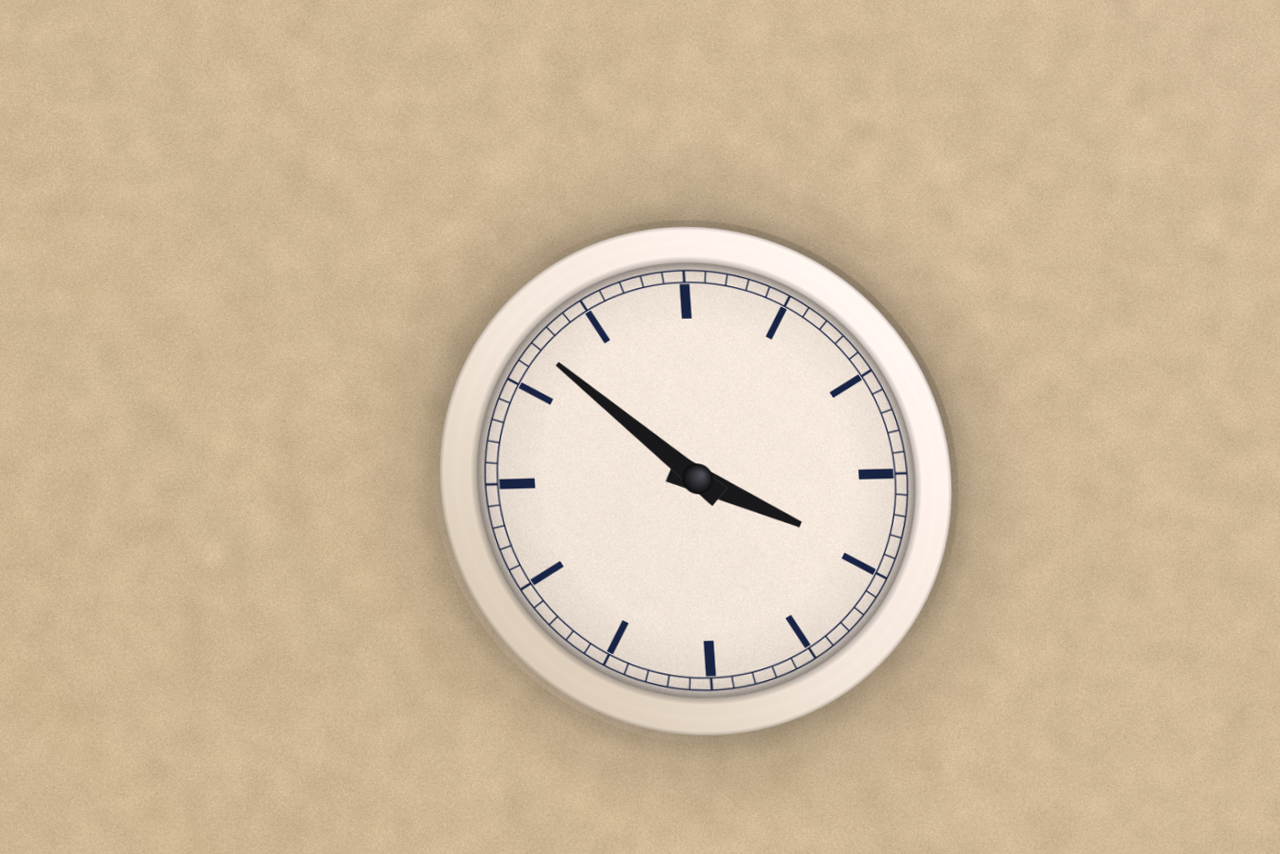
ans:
**3:52**
